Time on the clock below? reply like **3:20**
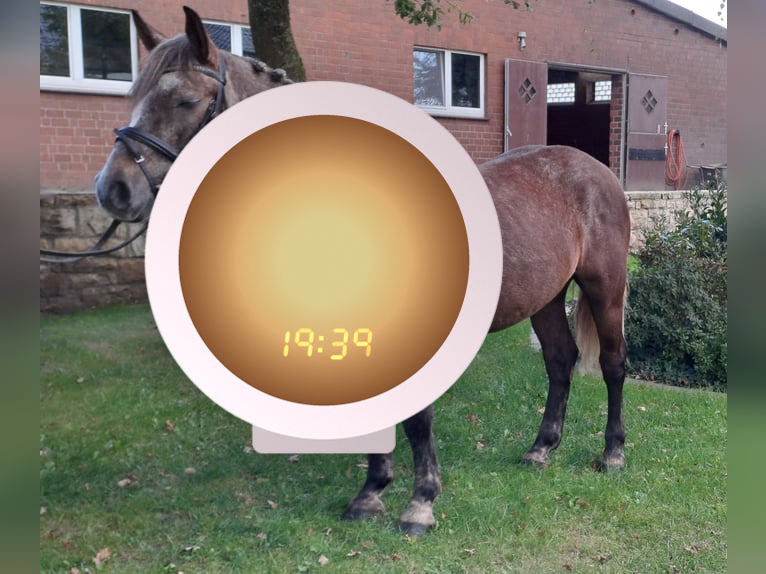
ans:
**19:39**
